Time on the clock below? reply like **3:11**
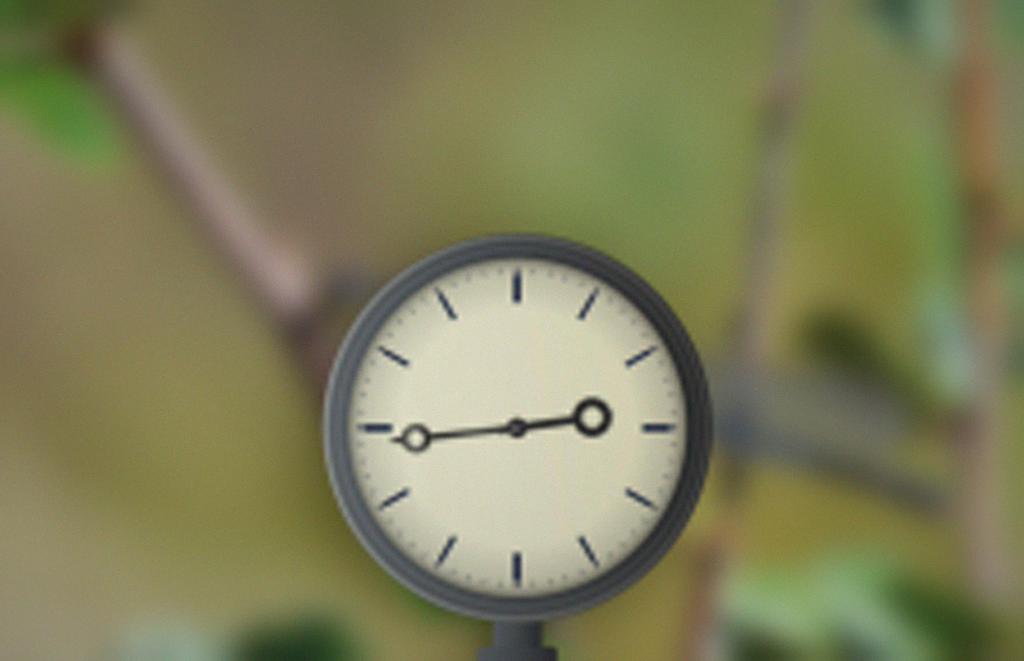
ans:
**2:44**
